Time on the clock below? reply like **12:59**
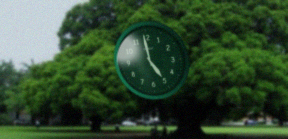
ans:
**4:59**
